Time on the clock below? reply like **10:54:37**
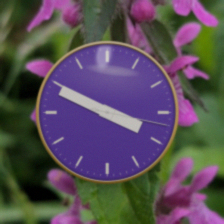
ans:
**3:49:17**
